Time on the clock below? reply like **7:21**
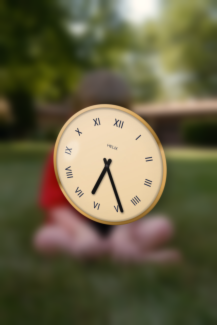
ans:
**6:24**
